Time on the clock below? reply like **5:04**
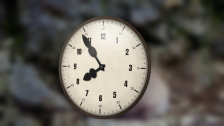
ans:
**7:54**
